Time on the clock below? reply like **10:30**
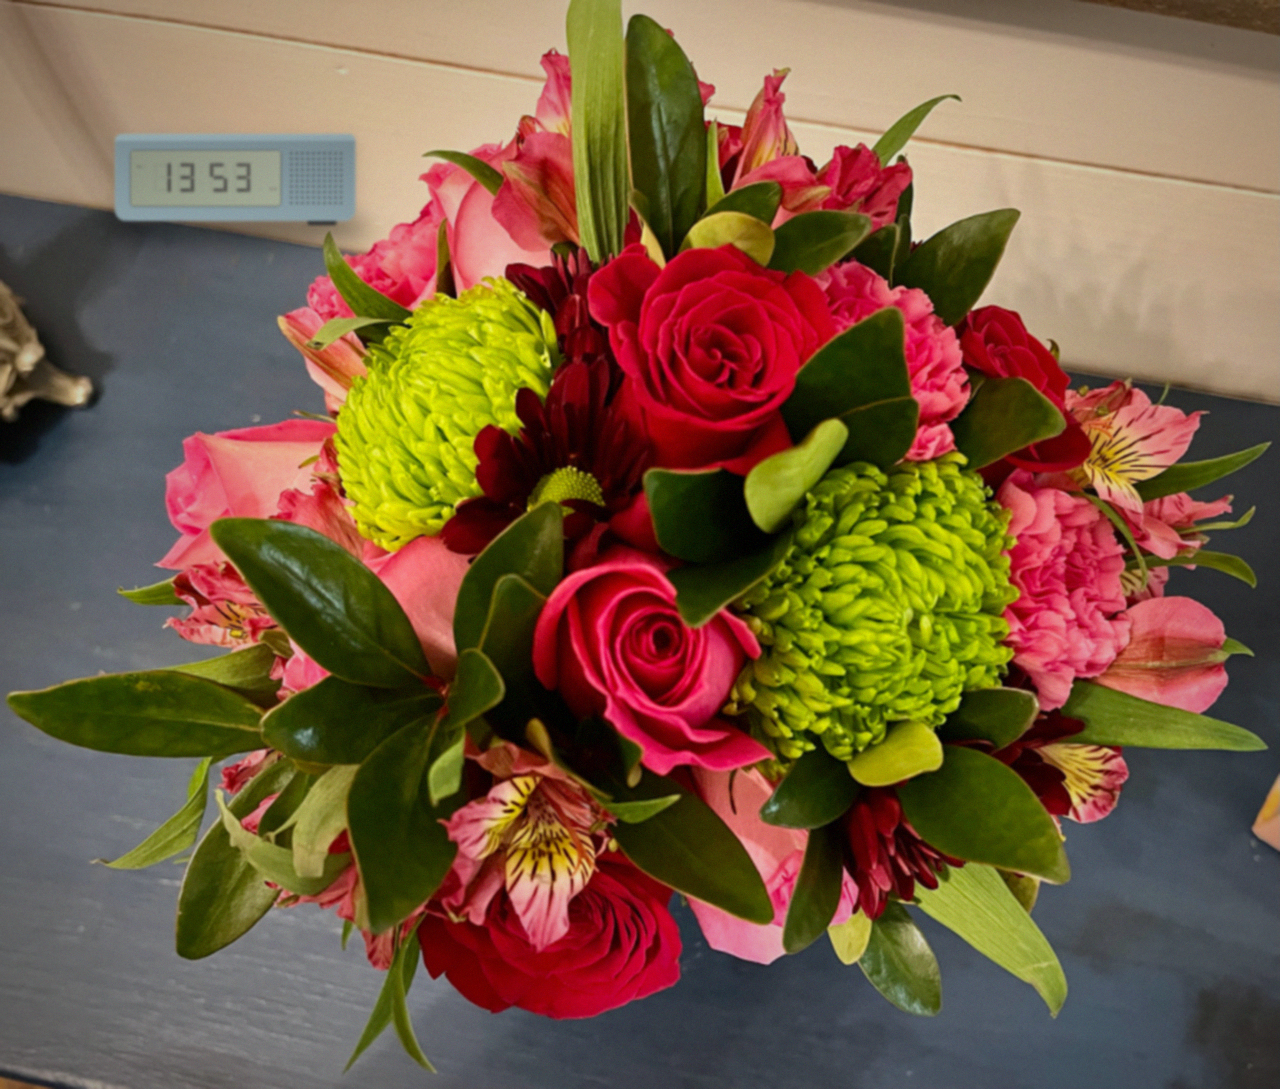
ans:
**13:53**
